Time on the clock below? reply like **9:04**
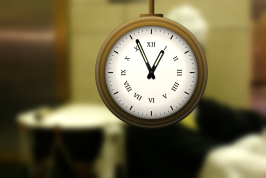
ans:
**12:56**
